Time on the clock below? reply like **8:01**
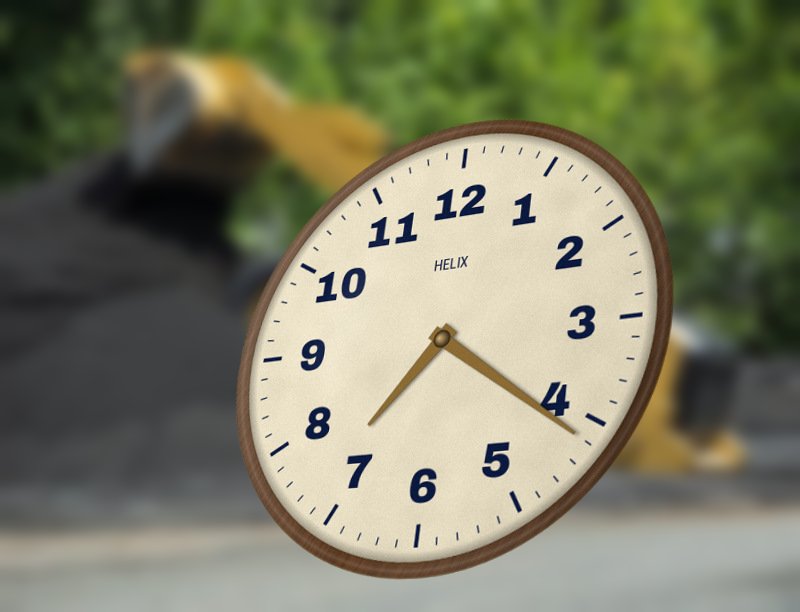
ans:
**7:21**
